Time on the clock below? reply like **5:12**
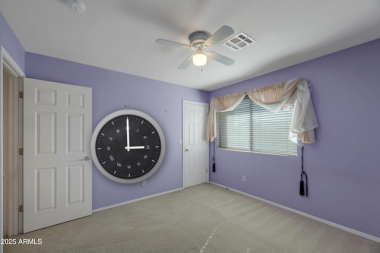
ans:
**3:00**
